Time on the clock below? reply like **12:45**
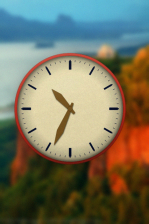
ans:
**10:34**
